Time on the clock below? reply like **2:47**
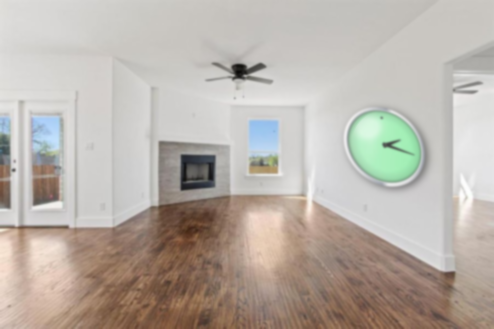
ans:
**2:18**
